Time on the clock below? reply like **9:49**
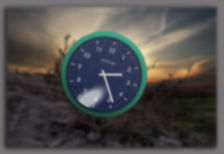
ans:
**2:24**
